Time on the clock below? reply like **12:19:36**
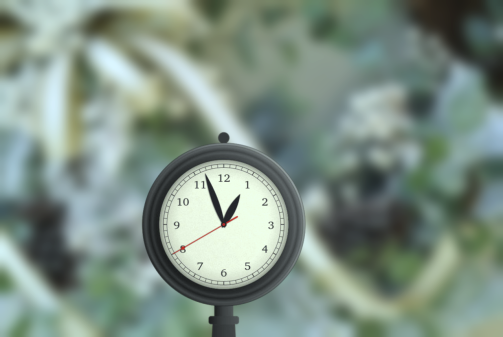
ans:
**12:56:40**
